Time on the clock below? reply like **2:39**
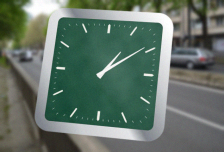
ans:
**1:09**
